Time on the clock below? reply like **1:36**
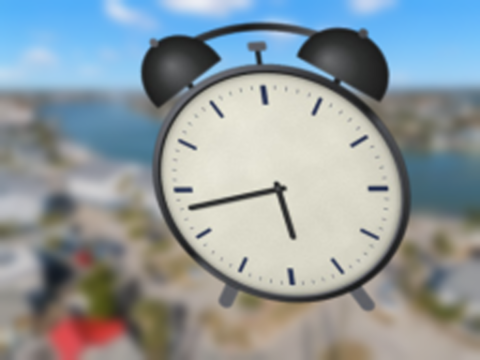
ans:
**5:43**
